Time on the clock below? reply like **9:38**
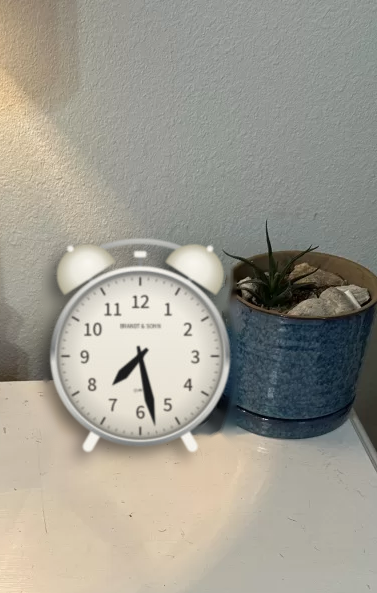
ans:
**7:28**
